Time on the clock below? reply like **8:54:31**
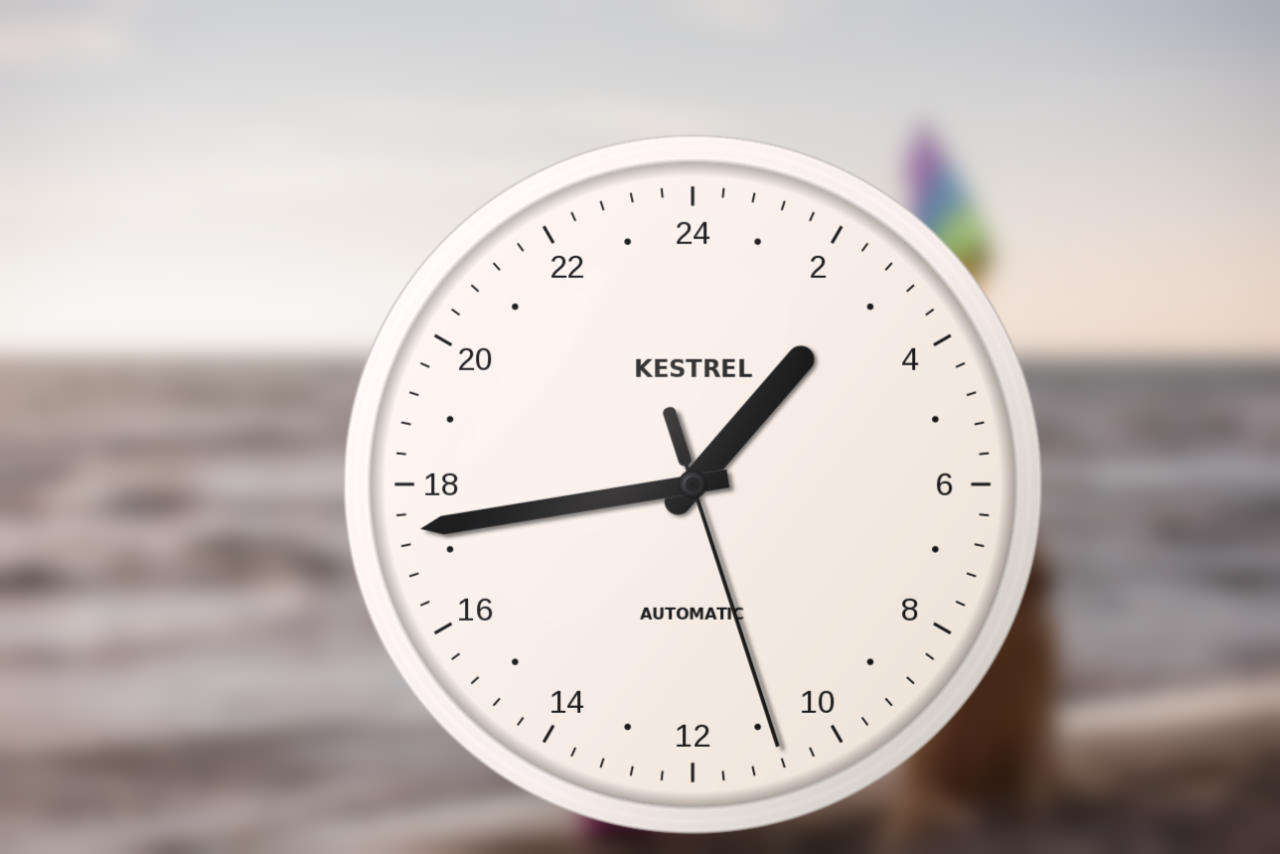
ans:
**2:43:27**
